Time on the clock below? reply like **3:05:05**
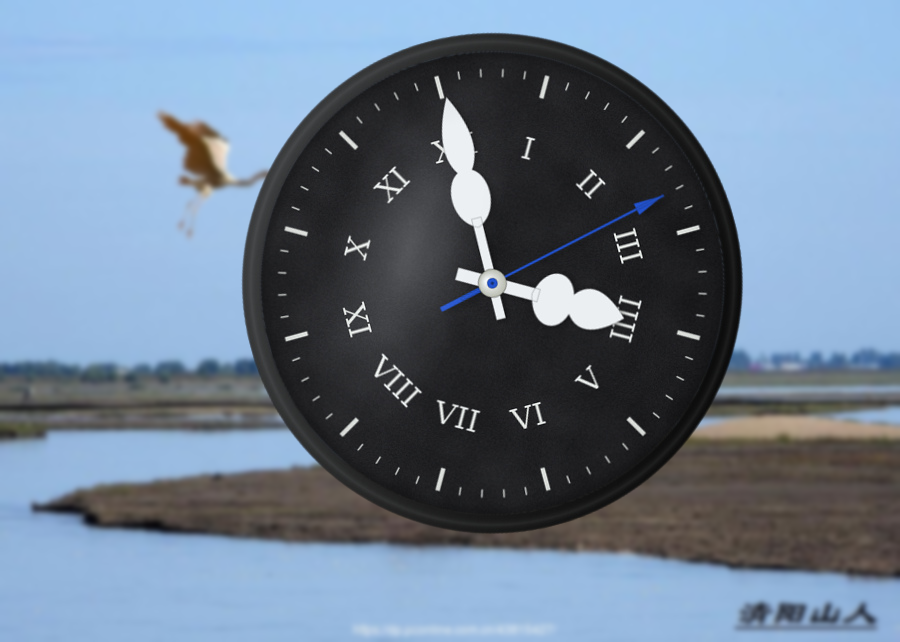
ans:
**4:00:13**
